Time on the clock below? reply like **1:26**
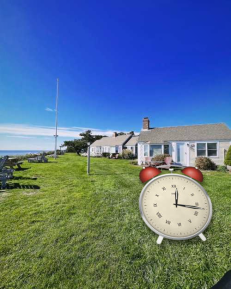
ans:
**12:17**
